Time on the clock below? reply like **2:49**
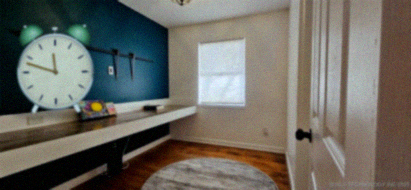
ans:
**11:48**
